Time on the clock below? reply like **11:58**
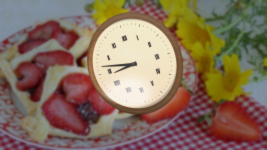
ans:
**8:47**
